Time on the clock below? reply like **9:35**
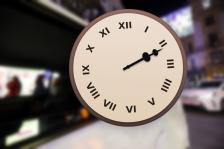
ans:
**2:11**
